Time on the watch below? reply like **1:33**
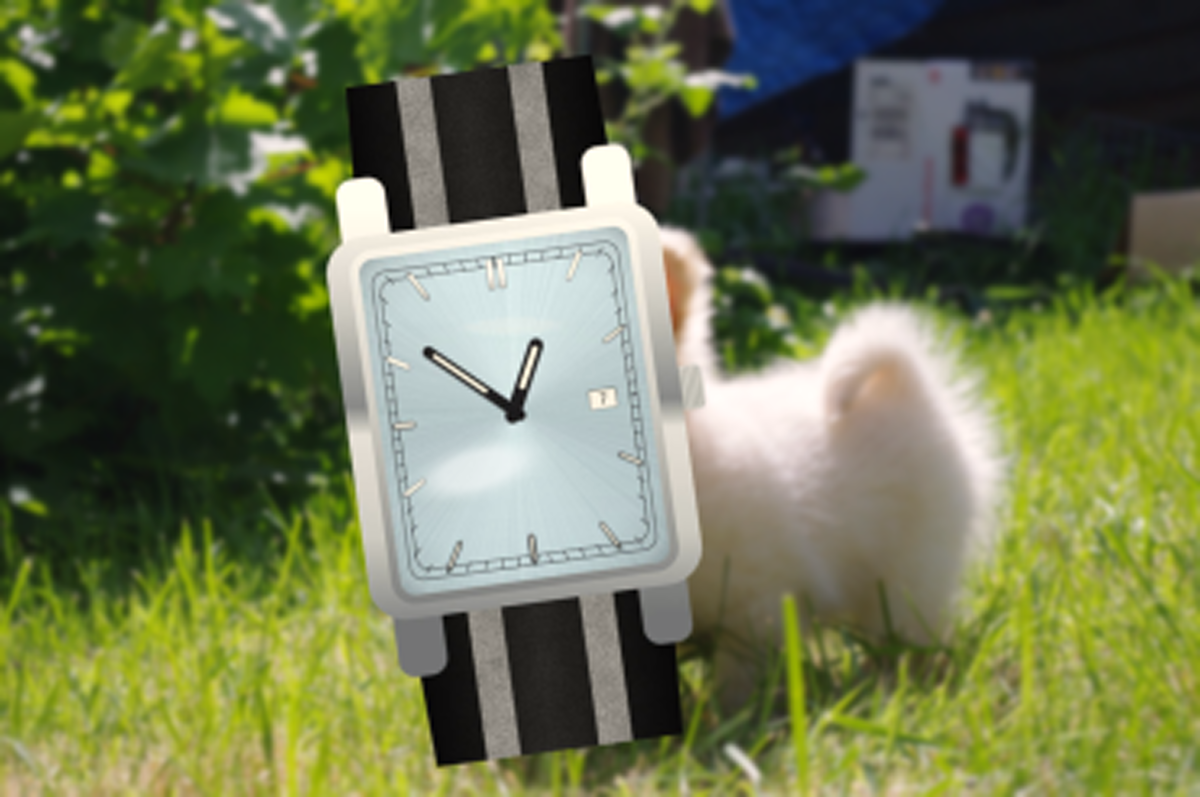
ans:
**12:52**
